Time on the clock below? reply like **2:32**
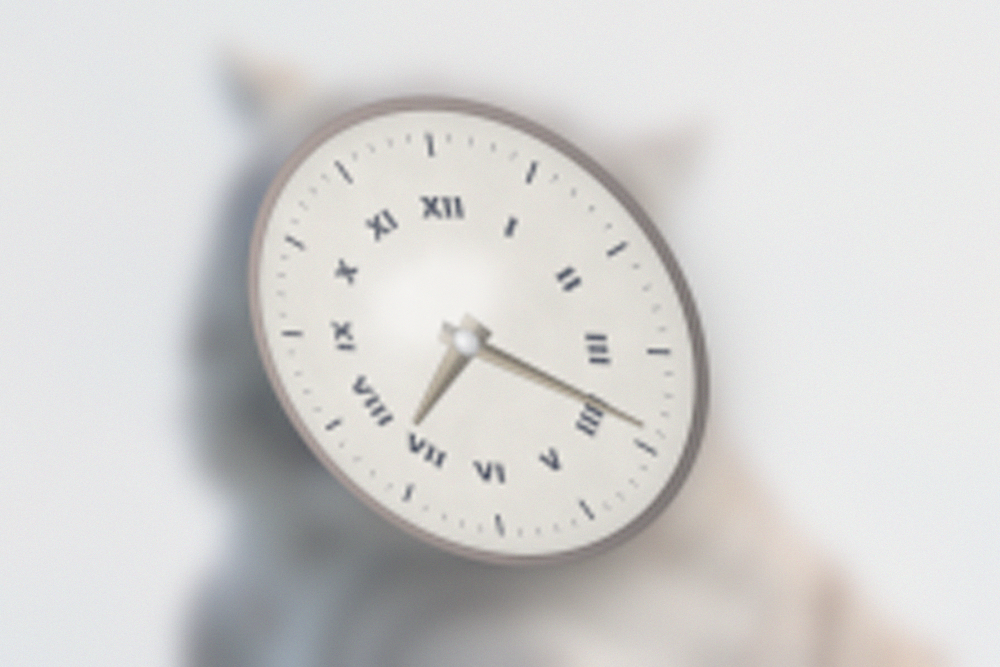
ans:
**7:19**
